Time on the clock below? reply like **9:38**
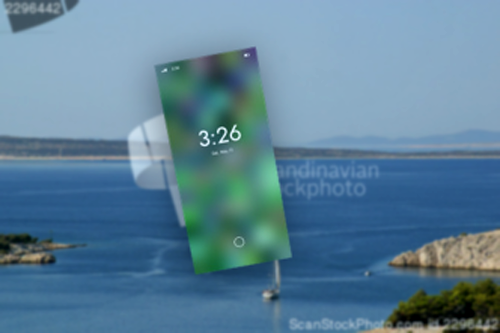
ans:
**3:26**
